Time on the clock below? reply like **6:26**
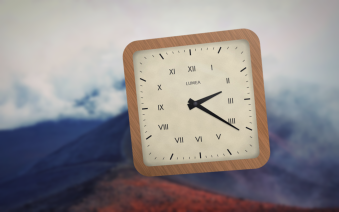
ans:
**2:21**
